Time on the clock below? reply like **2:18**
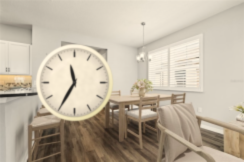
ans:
**11:35**
